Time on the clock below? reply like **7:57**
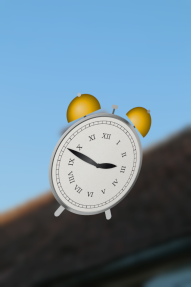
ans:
**2:48**
